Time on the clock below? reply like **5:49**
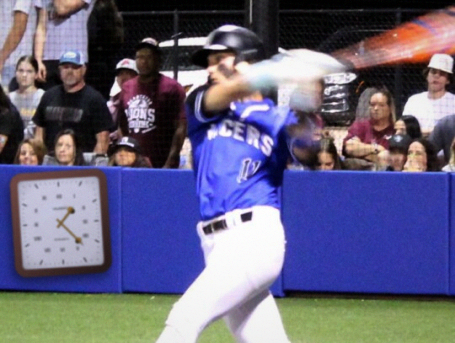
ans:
**1:23**
